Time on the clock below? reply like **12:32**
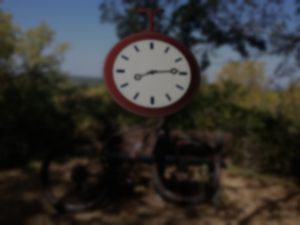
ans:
**8:14**
